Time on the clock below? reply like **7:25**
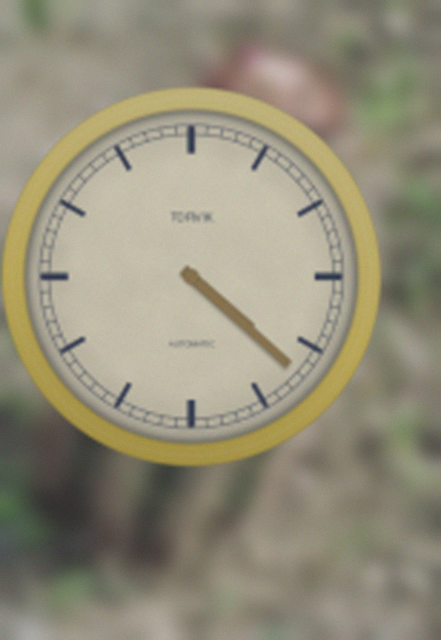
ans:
**4:22**
